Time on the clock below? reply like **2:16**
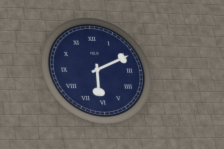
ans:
**6:11**
